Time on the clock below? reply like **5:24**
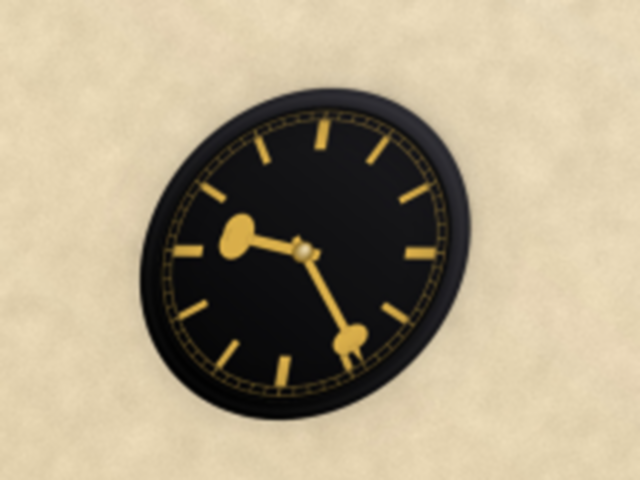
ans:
**9:24**
